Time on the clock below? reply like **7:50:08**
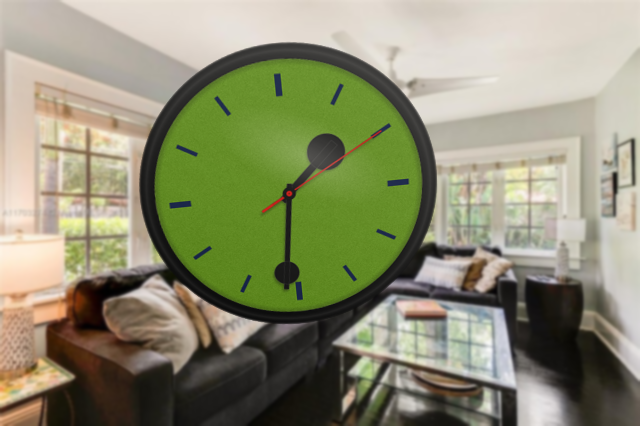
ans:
**1:31:10**
